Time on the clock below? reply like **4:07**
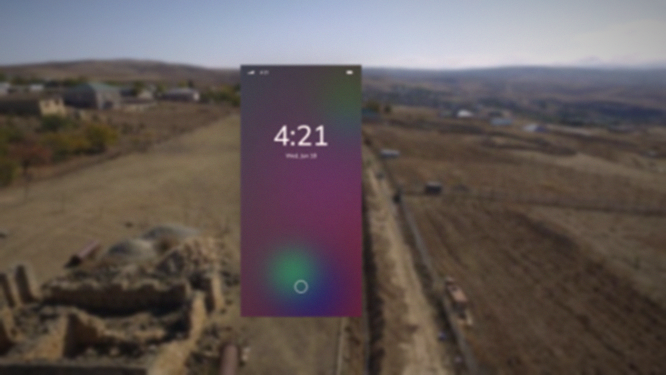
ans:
**4:21**
